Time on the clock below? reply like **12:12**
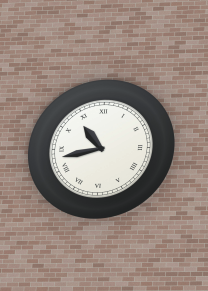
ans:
**10:43**
